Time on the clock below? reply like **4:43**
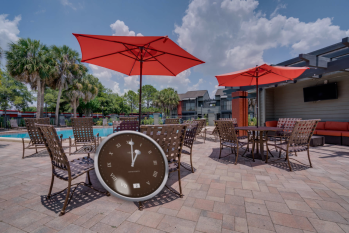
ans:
**1:01**
